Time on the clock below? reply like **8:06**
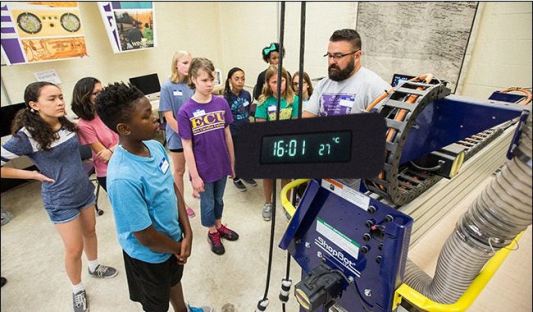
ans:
**16:01**
